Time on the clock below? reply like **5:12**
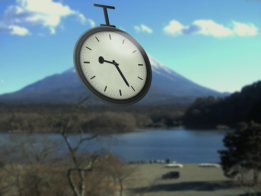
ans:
**9:26**
